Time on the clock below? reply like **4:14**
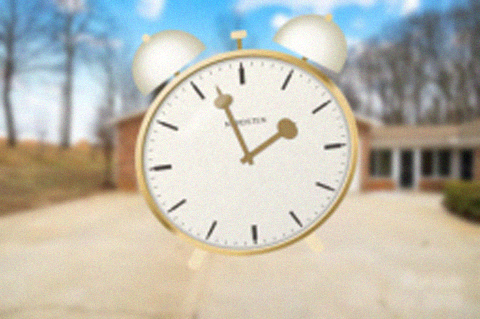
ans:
**1:57**
